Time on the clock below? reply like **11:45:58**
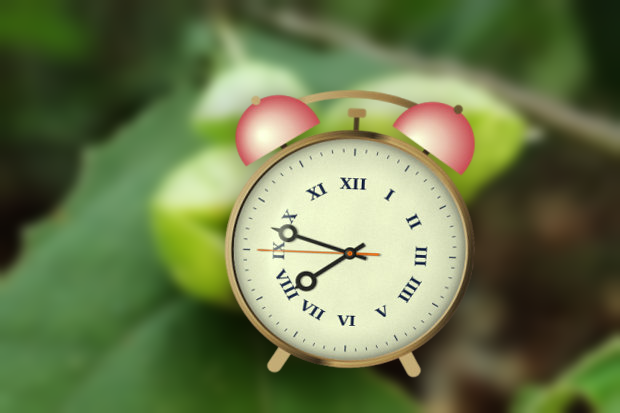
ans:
**7:47:45**
